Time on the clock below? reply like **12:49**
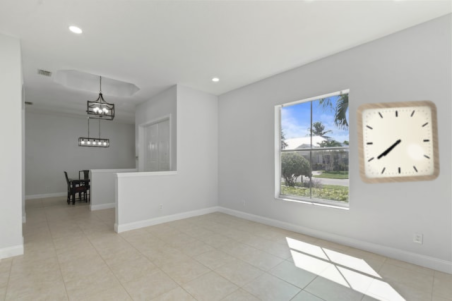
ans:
**7:39**
